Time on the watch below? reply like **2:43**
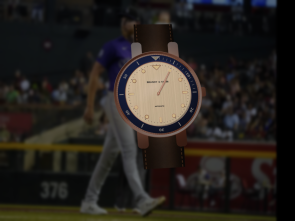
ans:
**1:05**
